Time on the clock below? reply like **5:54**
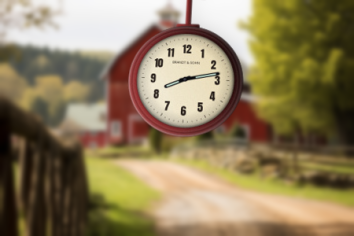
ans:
**8:13**
